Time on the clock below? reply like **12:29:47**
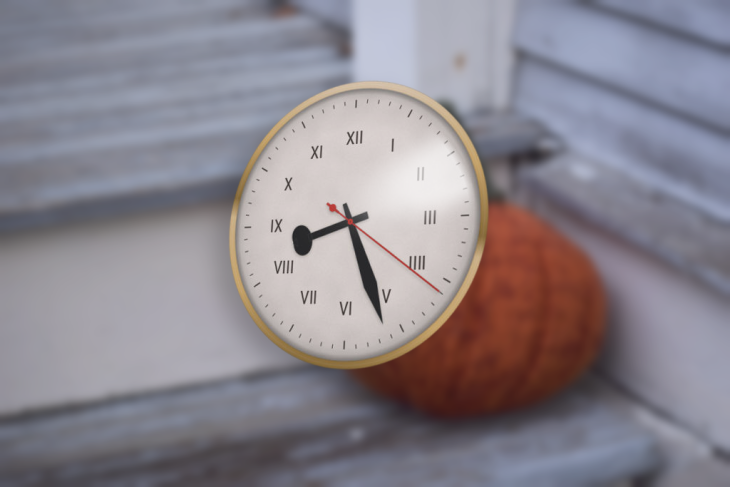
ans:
**8:26:21**
